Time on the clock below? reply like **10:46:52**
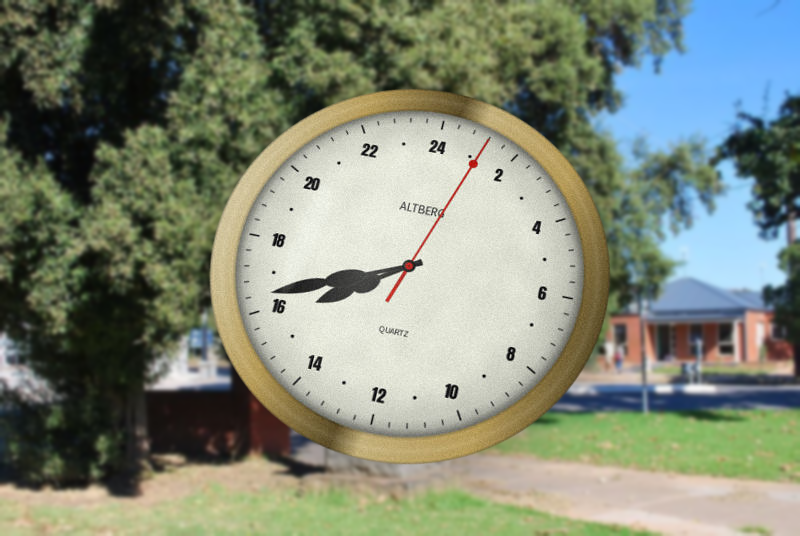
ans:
**15:41:03**
